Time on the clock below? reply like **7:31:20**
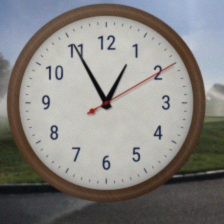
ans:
**12:55:10**
